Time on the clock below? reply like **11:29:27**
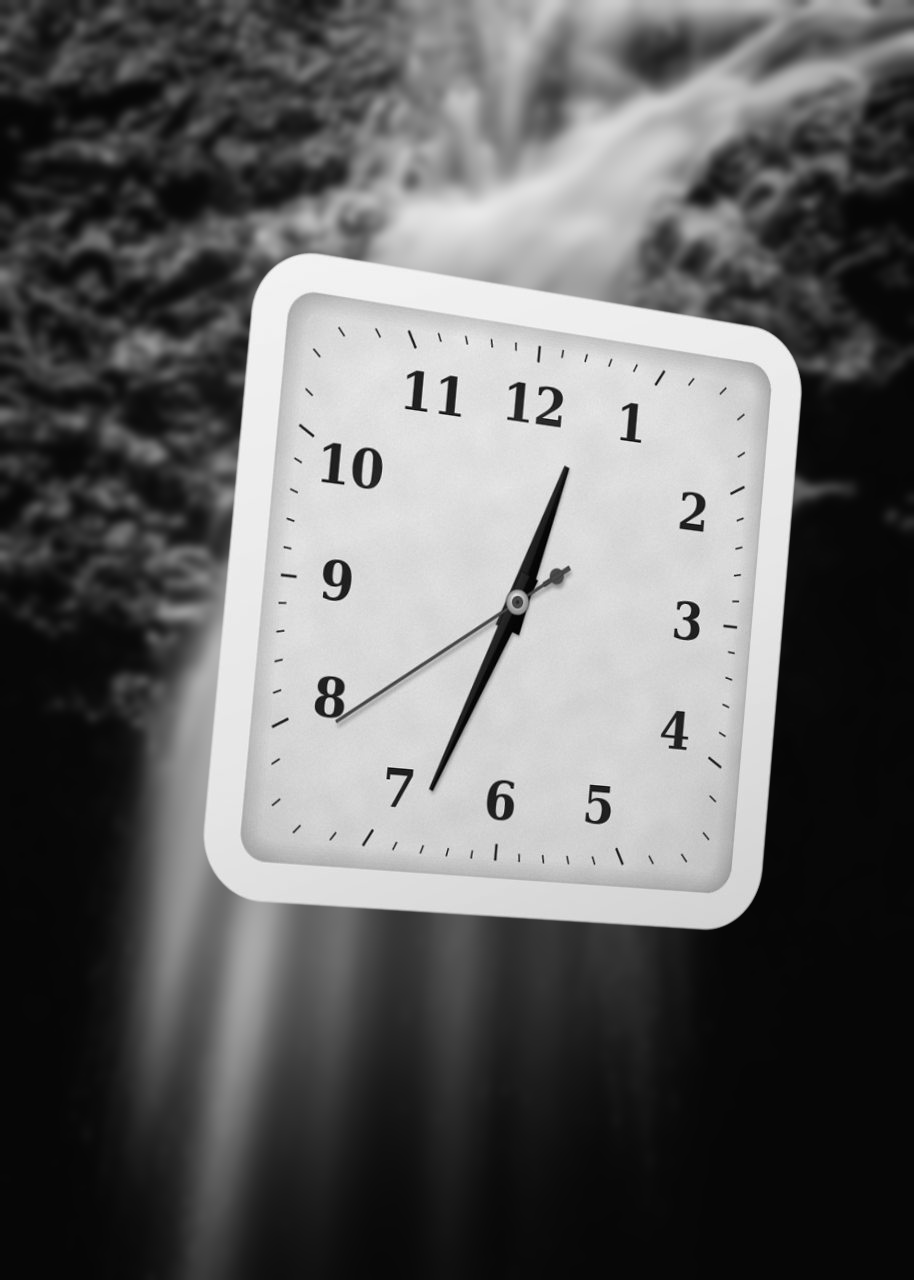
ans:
**12:33:39**
